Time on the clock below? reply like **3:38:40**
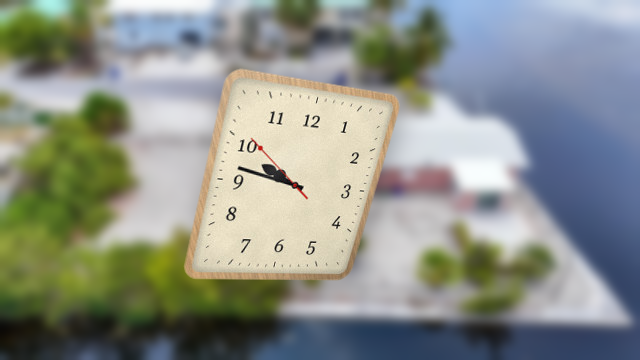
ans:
**9:46:51**
